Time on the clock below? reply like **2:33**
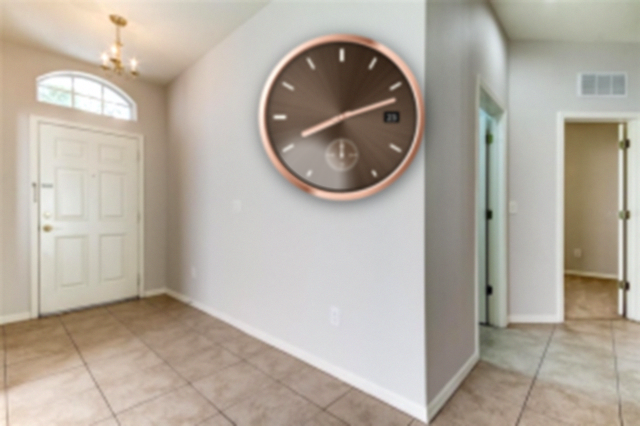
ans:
**8:12**
